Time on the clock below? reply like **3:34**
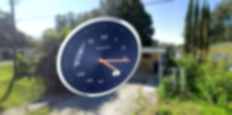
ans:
**4:16**
